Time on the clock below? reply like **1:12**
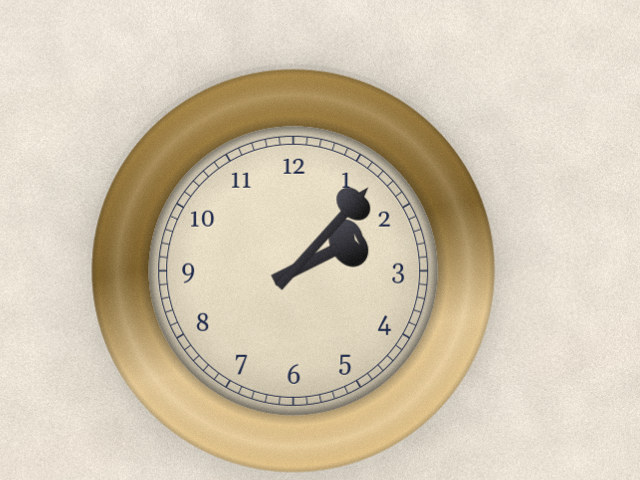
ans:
**2:07**
